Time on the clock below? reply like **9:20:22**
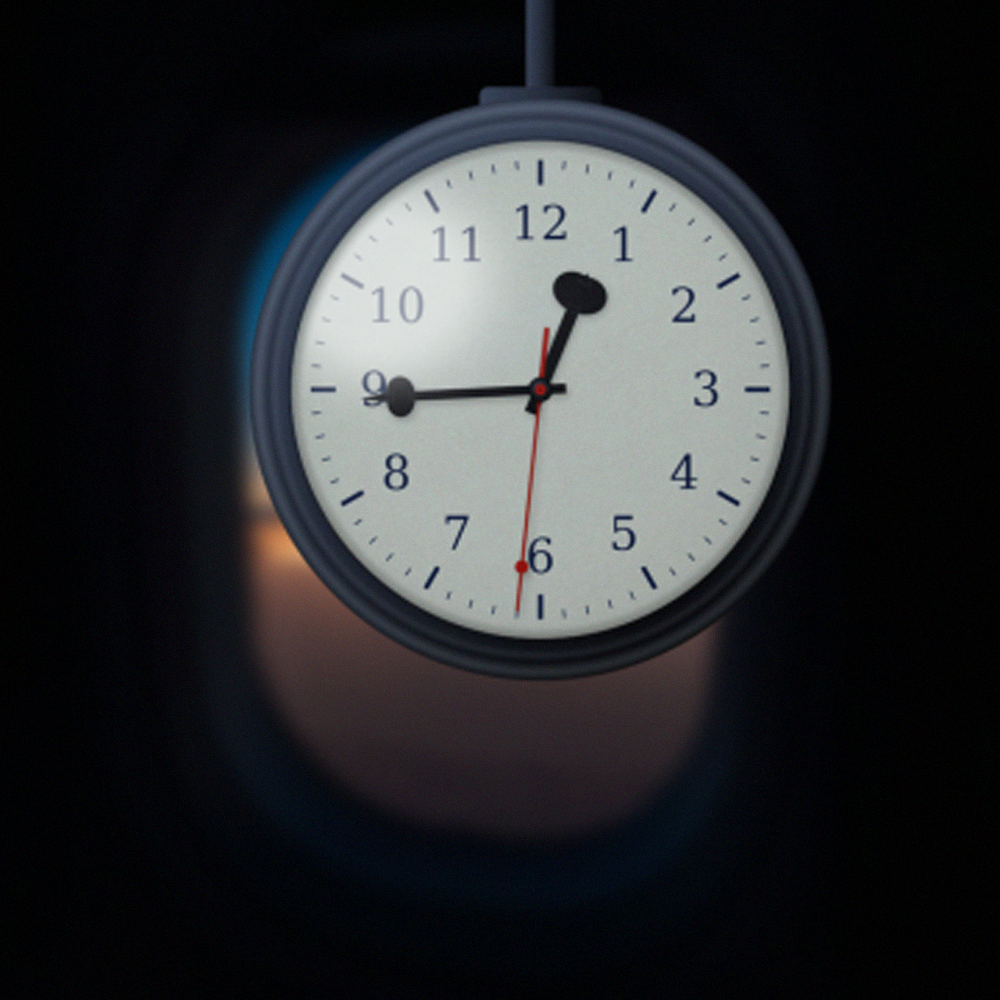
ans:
**12:44:31**
